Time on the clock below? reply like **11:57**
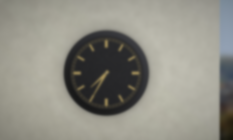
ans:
**7:35**
